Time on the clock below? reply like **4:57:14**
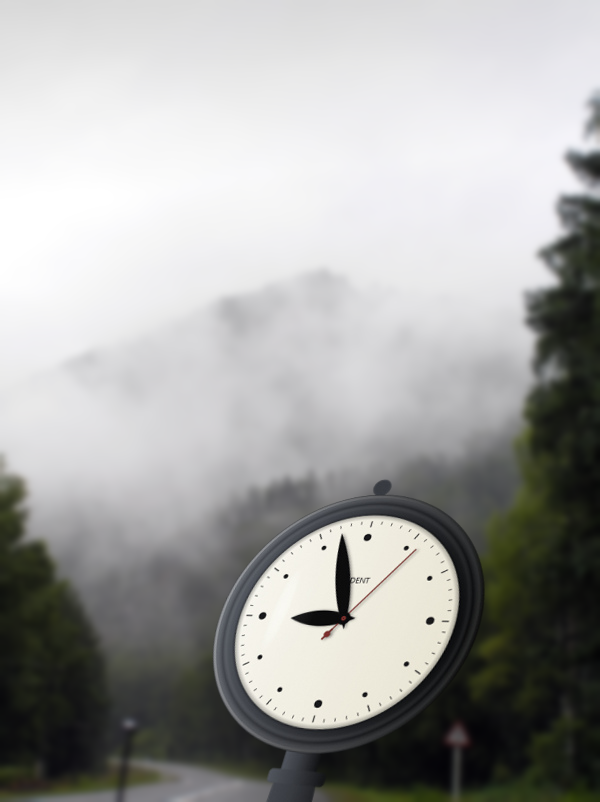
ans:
**8:57:06**
